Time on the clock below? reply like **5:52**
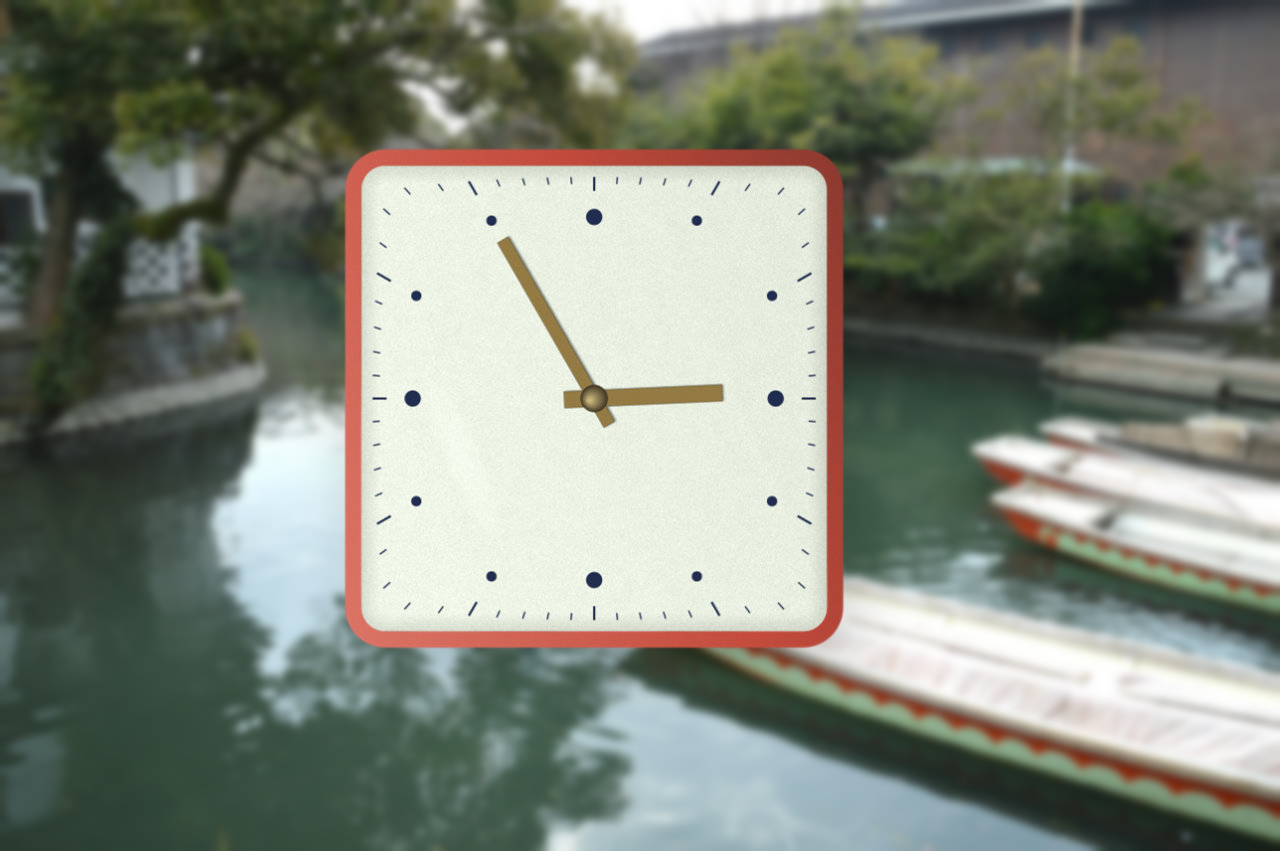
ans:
**2:55**
